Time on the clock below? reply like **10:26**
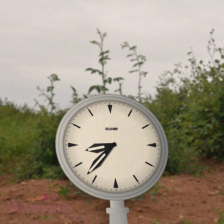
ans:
**8:37**
